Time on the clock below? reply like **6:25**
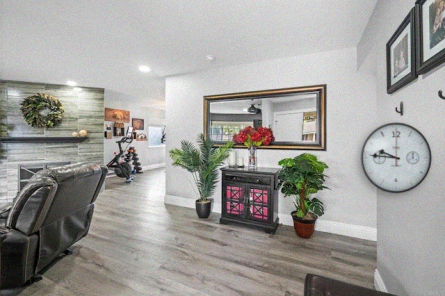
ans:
**9:46**
